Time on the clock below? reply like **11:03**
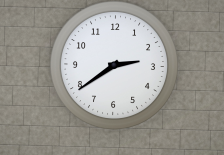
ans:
**2:39**
